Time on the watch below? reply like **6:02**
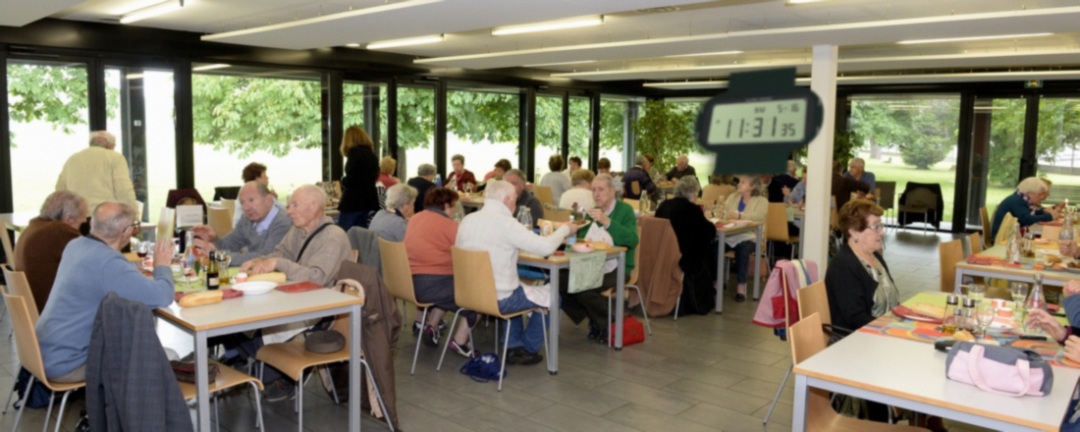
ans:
**11:31**
